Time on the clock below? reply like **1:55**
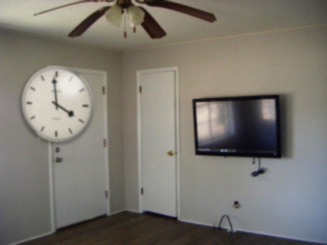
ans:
**3:59**
